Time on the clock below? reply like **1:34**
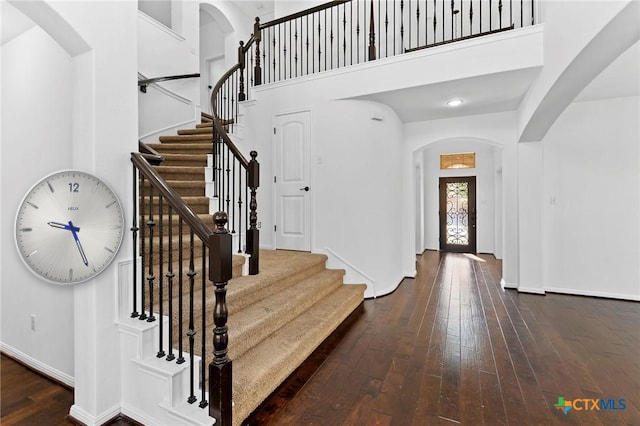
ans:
**9:26**
